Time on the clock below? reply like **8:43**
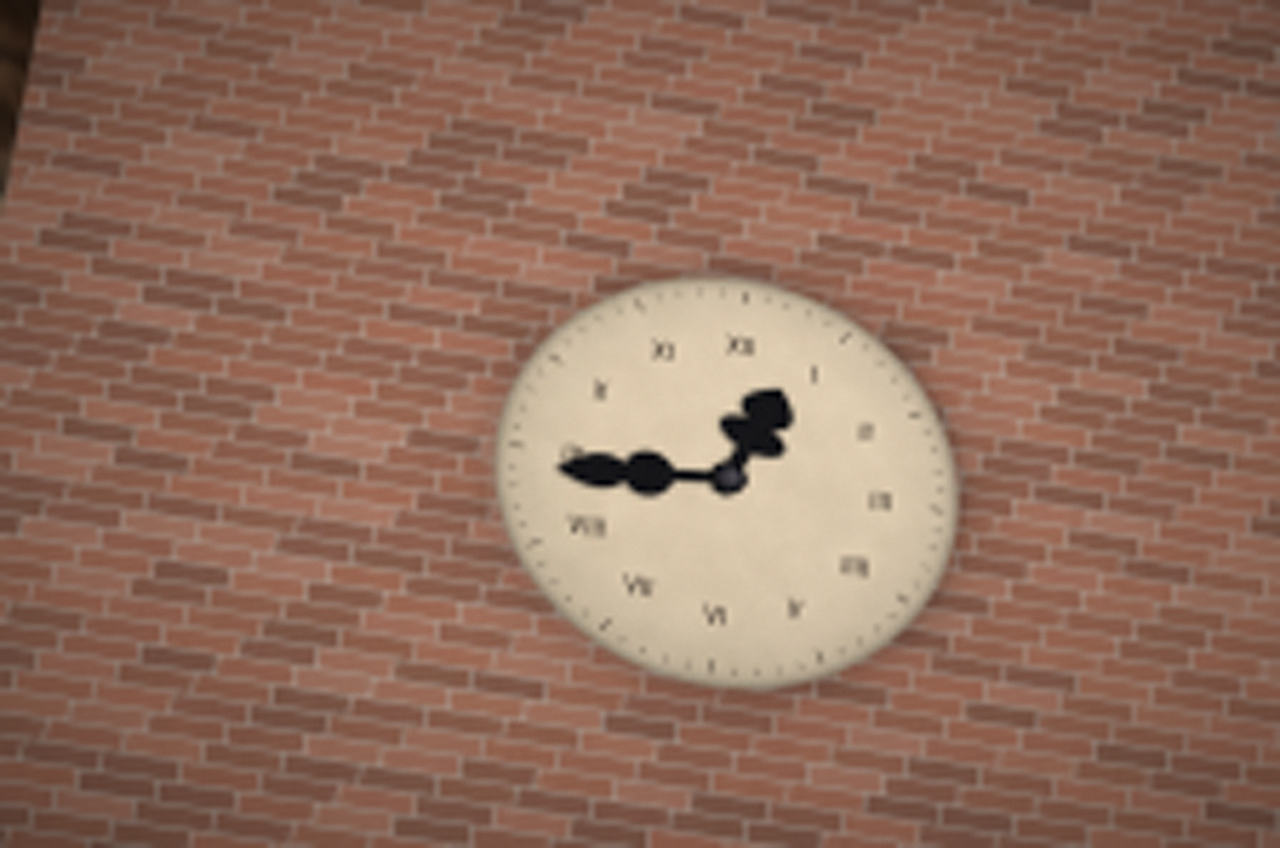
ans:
**12:44**
